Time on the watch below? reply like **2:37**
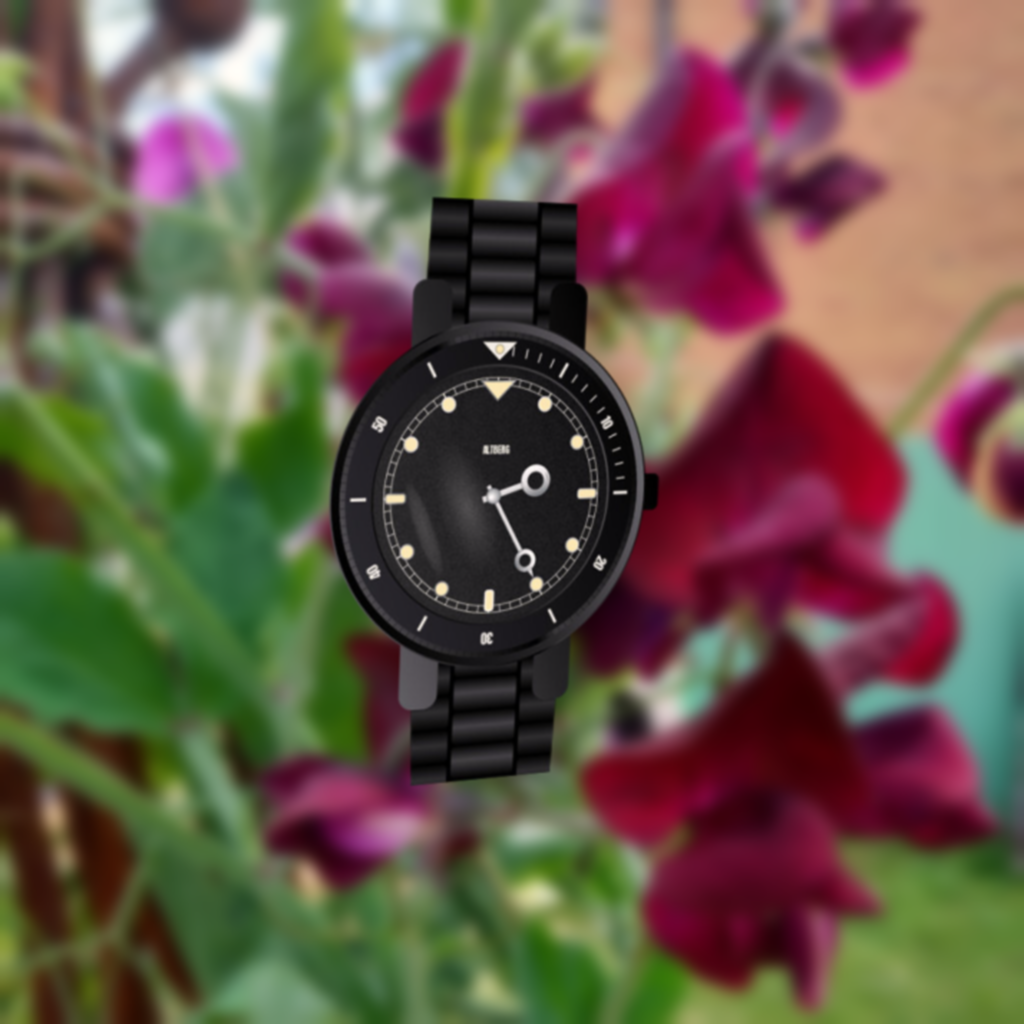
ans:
**2:25**
